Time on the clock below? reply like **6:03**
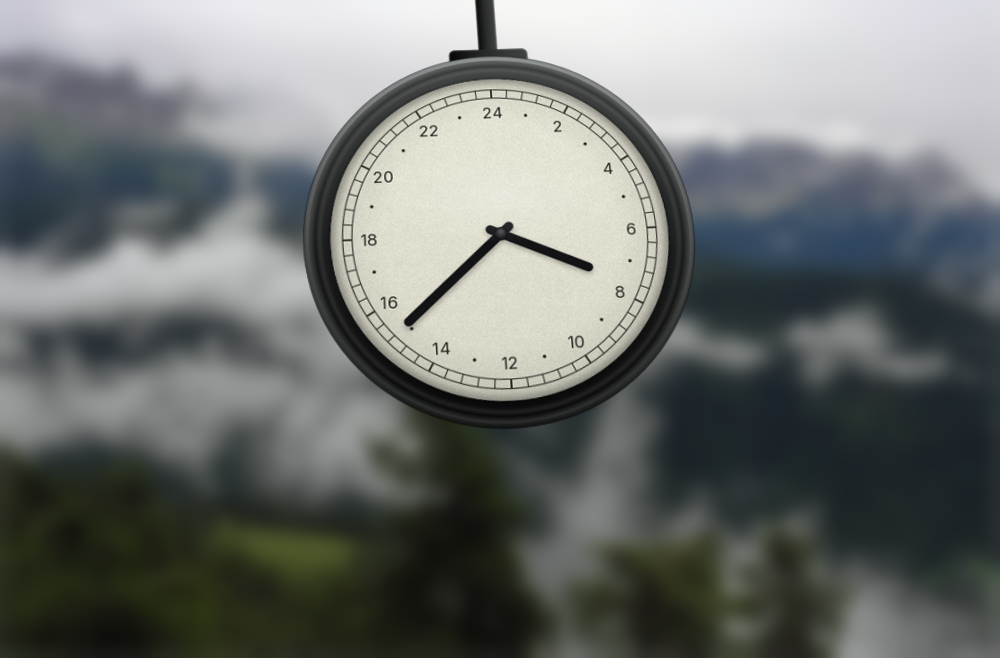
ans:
**7:38**
